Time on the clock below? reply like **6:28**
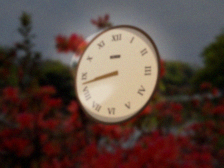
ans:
**8:43**
